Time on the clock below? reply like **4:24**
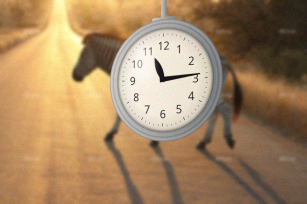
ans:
**11:14**
